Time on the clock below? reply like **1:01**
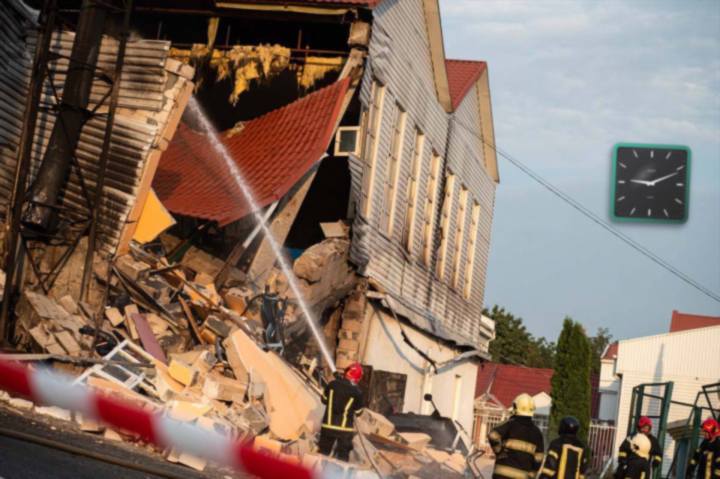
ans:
**9:11**
